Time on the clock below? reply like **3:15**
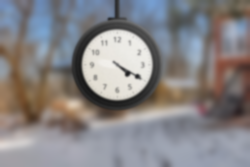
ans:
**4:20**
